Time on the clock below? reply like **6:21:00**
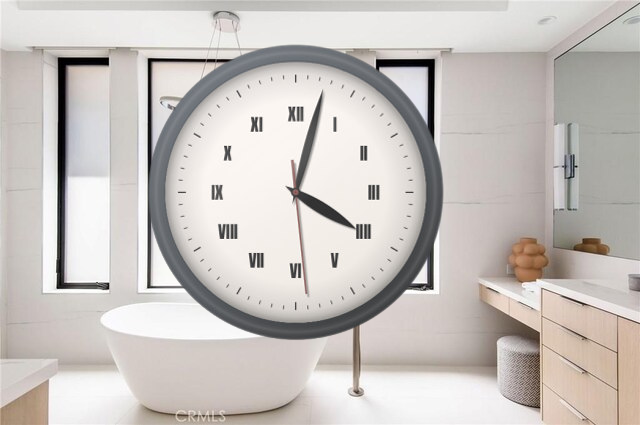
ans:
**4:02:29**
